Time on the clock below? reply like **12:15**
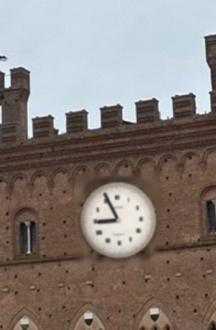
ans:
**8:56**
